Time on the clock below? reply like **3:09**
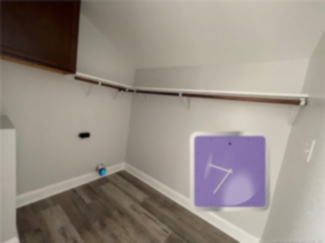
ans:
**9:36**
